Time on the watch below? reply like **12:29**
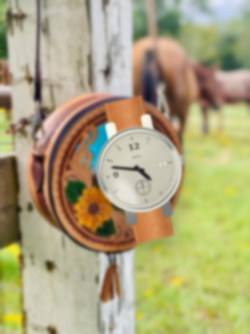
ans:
**4:48**
